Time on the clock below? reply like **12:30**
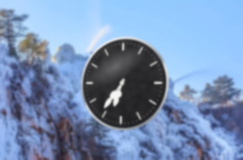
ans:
**6:36**
